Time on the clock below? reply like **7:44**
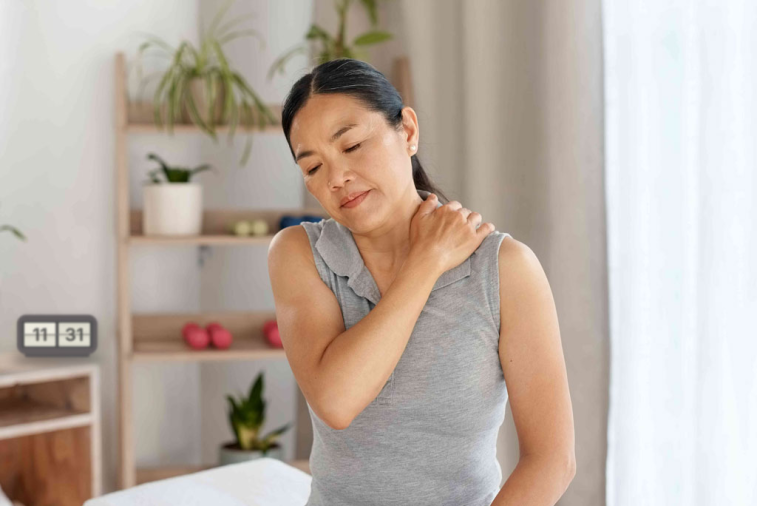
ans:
**11:31**
